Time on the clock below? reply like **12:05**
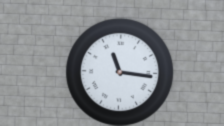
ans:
**11:16**
